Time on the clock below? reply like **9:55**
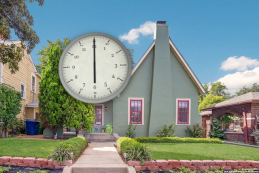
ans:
**6:00**
